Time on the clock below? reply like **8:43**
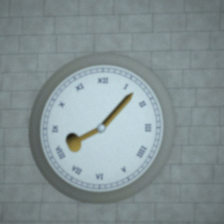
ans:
**8:07**
